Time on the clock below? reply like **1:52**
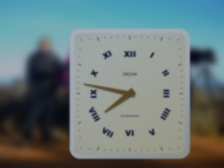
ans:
**7:47**
